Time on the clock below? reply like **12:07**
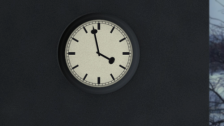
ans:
**3:58**
